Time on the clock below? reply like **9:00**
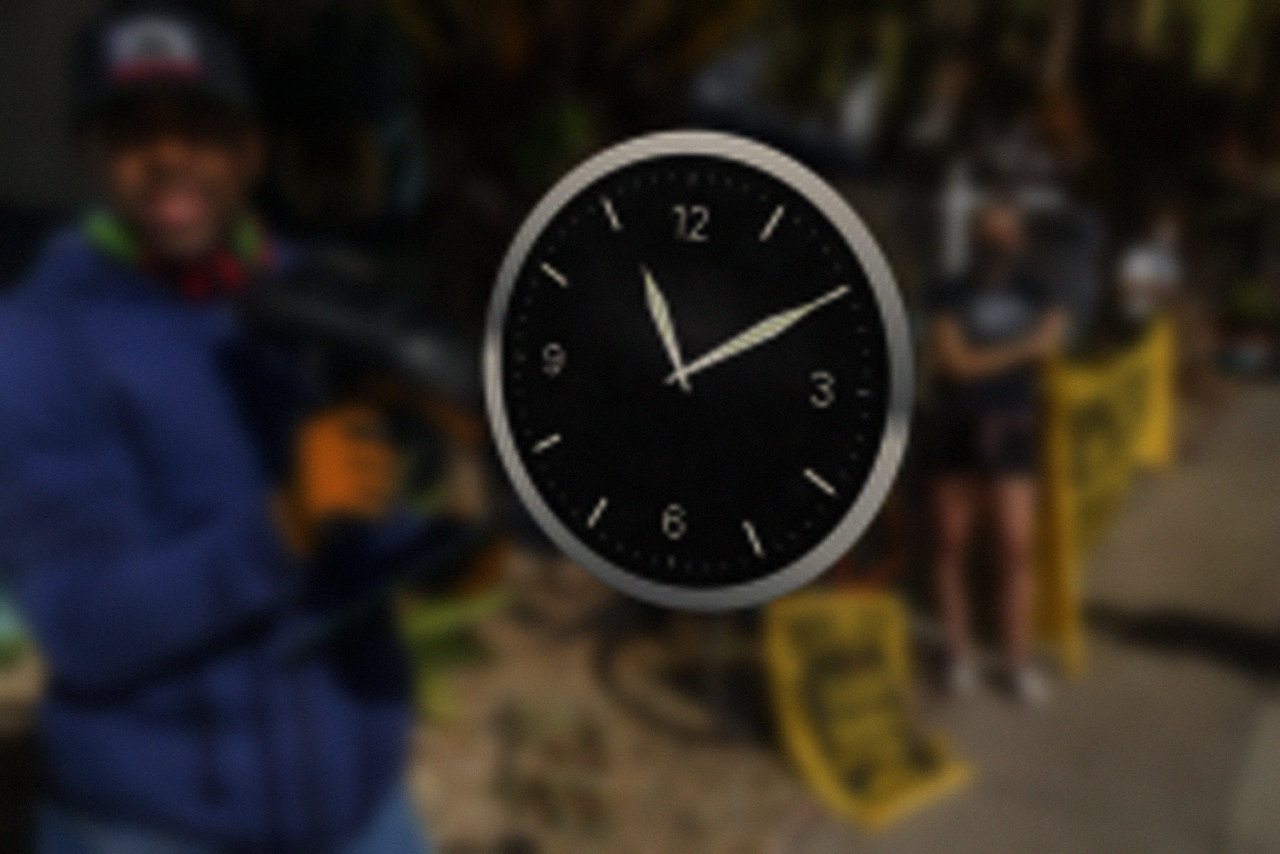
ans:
**11:10**
